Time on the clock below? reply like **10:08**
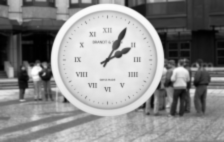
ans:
**2:05**
